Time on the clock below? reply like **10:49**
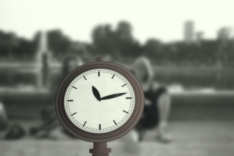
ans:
**11:13**
